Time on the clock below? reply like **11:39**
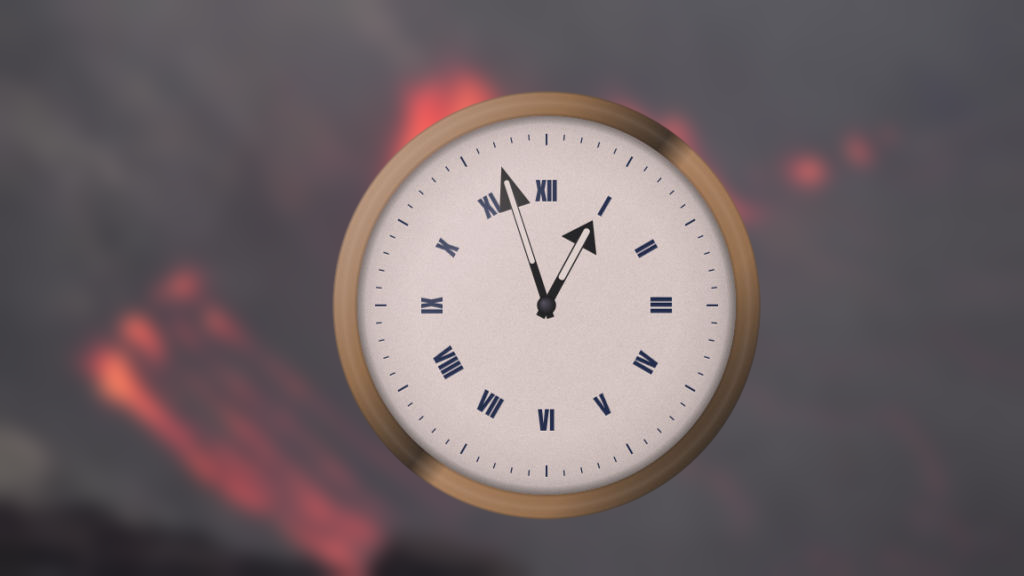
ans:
**12:57**
